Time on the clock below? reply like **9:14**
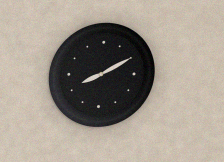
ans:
**8:10**
